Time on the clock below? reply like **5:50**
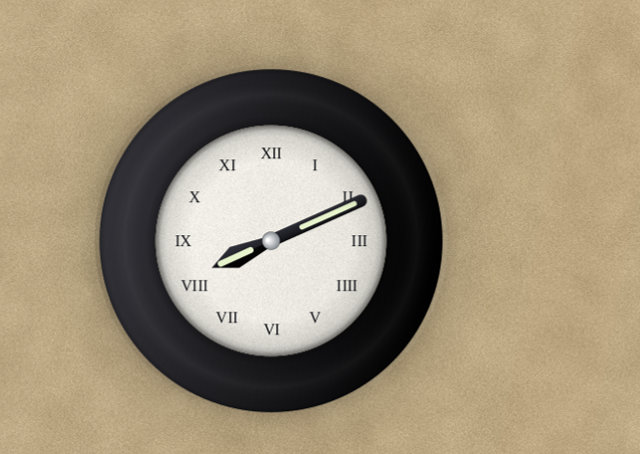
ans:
**8:11**
